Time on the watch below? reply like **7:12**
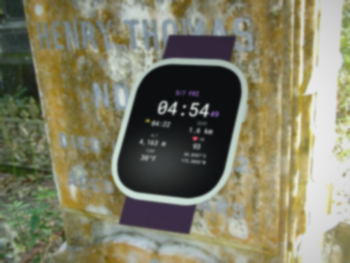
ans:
**4:54**
